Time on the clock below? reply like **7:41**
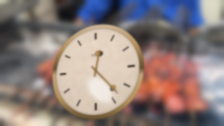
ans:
**12:23**
